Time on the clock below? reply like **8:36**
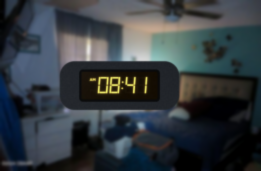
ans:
**8:41**
